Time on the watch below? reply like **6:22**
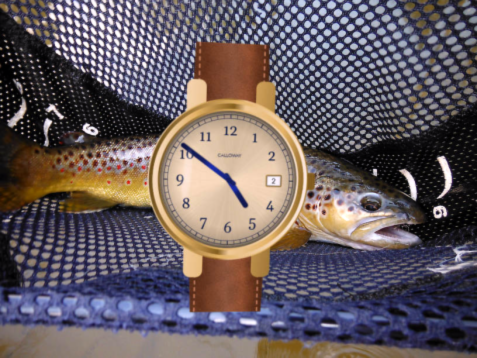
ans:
**4:51**
